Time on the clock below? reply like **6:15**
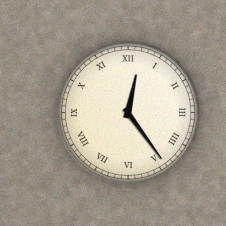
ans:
**12:24**
